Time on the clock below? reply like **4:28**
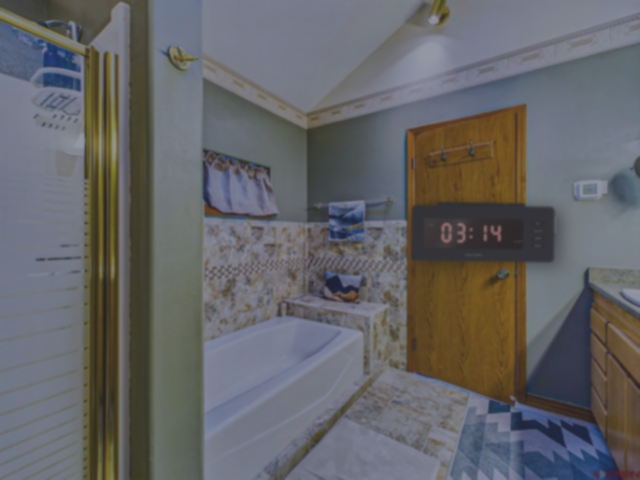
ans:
**3:14**
